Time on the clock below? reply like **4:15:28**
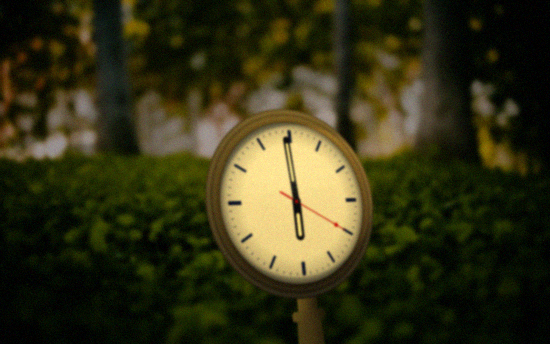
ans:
**5:59:20**
